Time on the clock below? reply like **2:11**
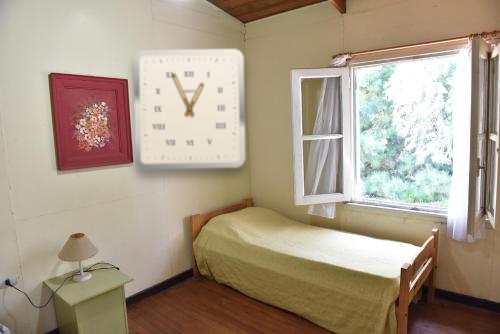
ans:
**12:56**
